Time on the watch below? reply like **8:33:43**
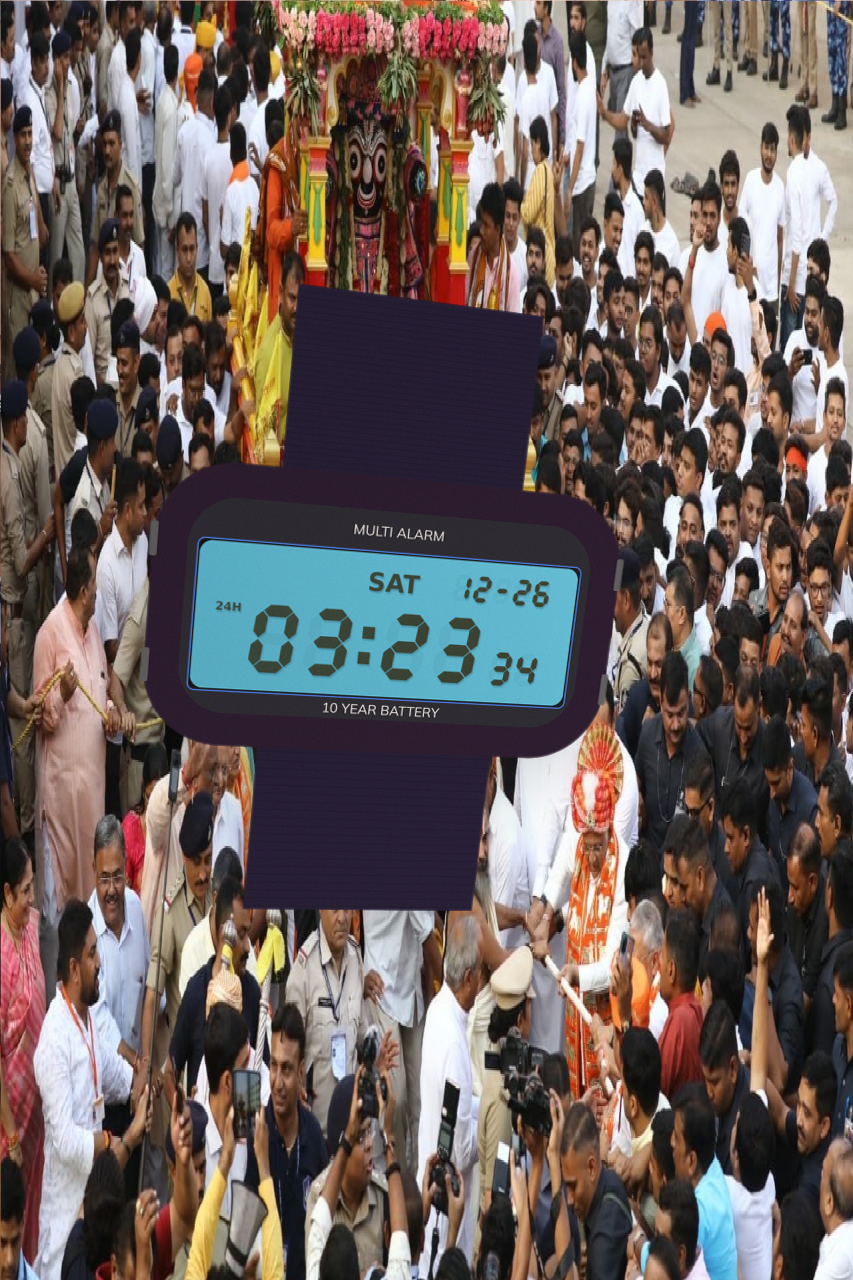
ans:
**3:23:34**
